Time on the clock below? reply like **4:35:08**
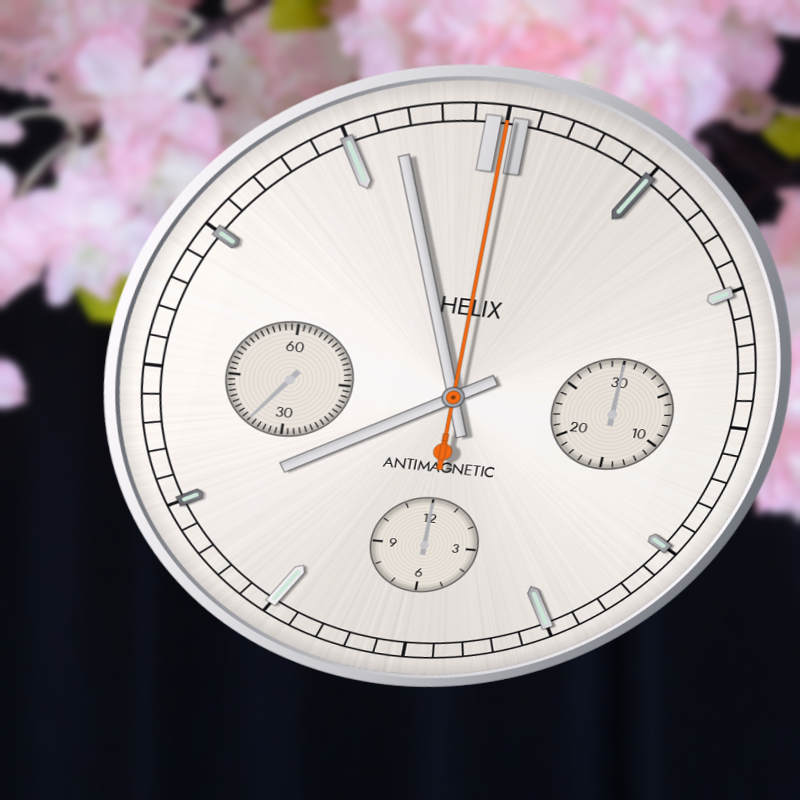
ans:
**7:56:36**
